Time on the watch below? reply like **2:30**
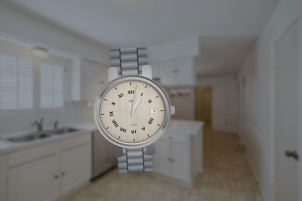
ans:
**1:02**
